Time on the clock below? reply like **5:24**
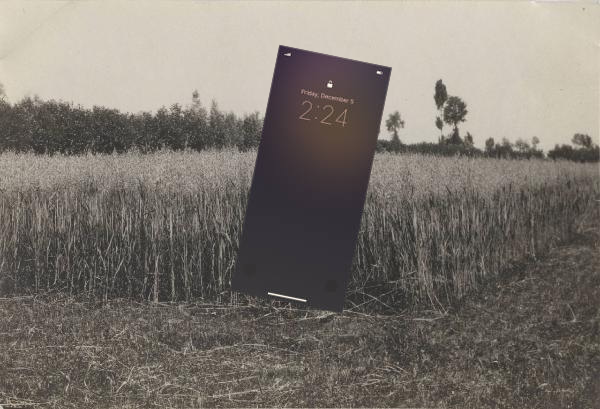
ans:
**2:24**
